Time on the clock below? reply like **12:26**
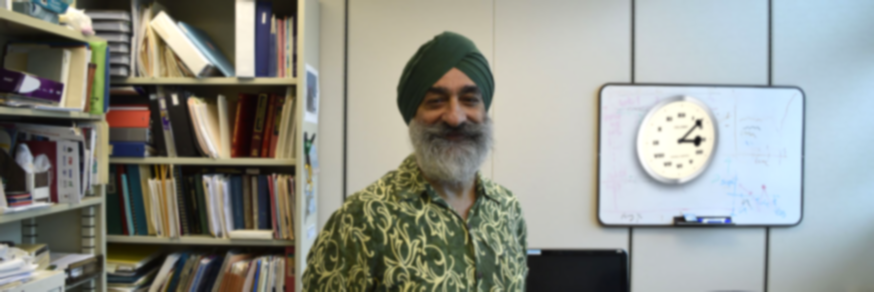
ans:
**3:08**
